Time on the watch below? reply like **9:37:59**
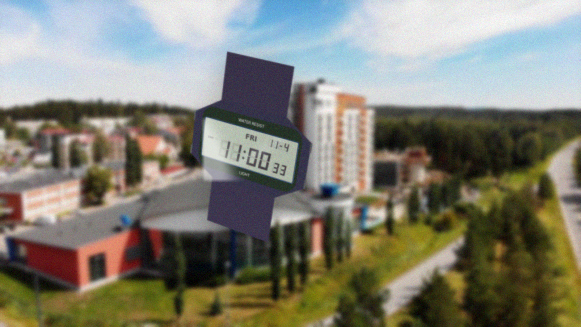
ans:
**11:00:33**
